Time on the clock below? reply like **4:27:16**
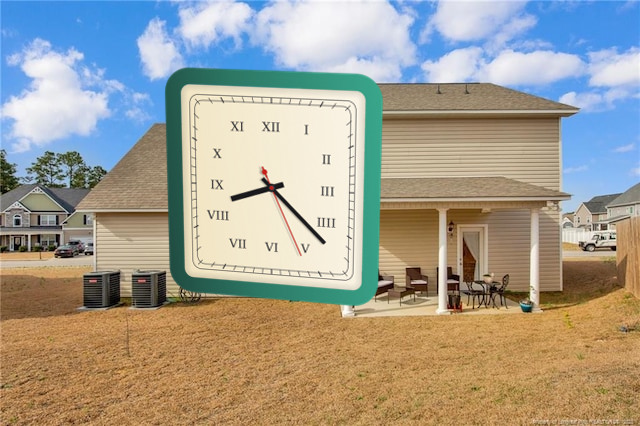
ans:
**8:22:26**
